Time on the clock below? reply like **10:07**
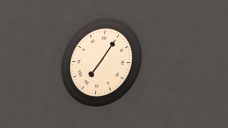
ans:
**7:05**
